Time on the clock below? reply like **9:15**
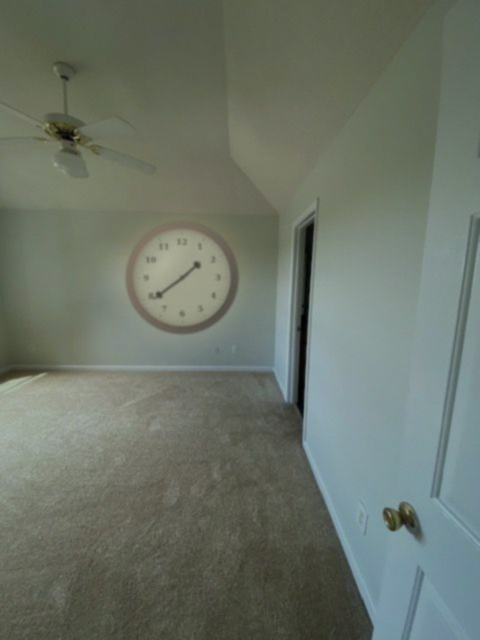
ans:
**1:39**
